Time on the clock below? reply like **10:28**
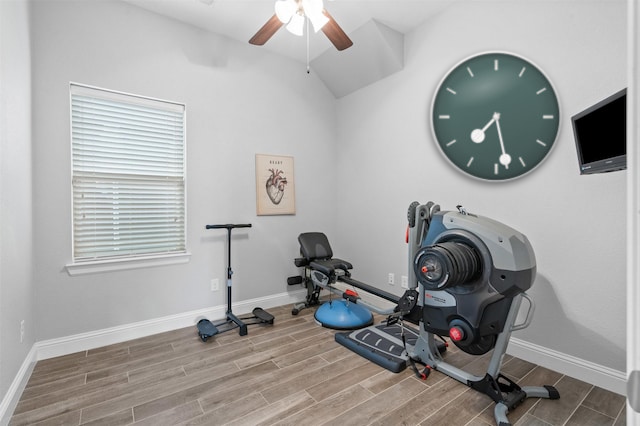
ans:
**7:28**
